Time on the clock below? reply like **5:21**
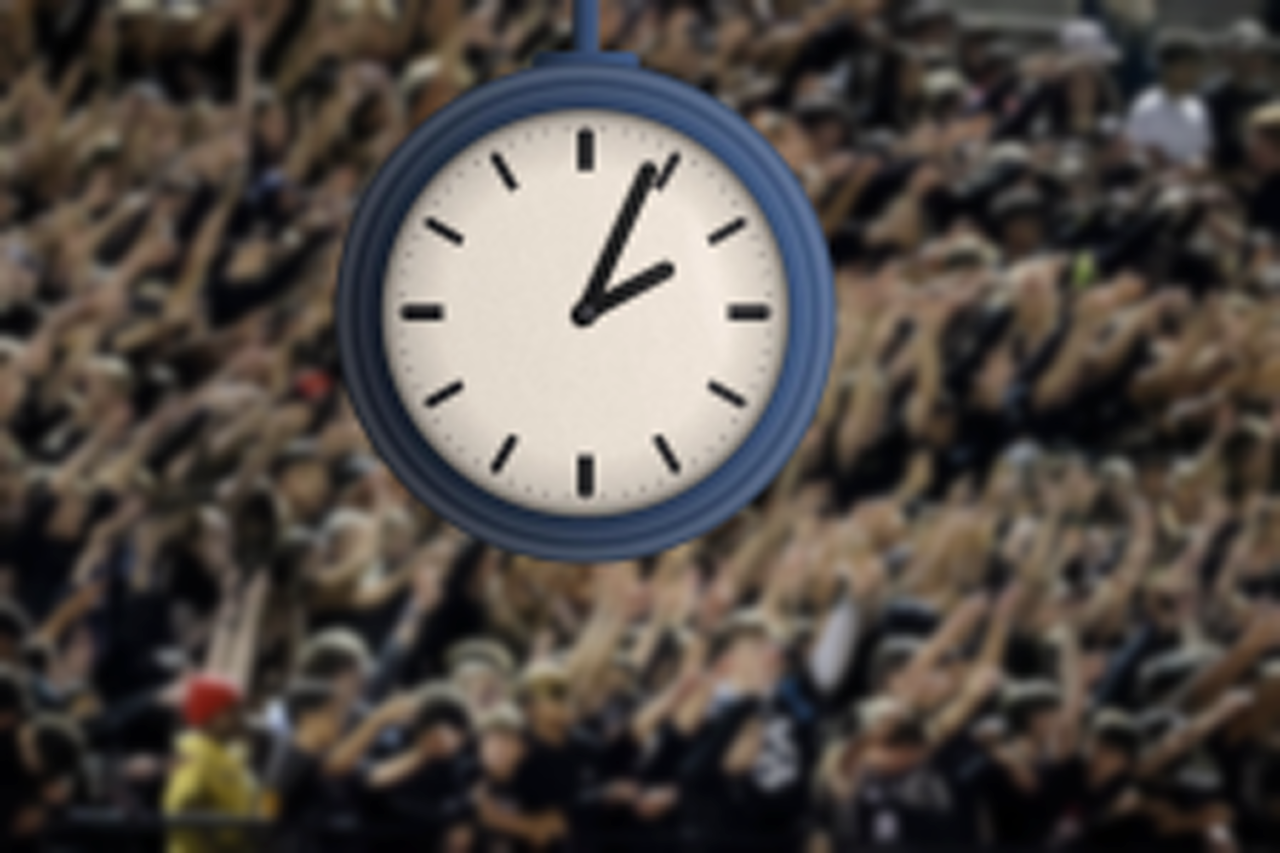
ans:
**2:04**
